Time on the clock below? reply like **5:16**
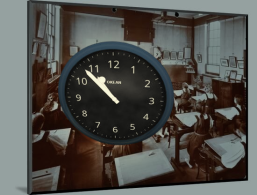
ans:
**10:53**
